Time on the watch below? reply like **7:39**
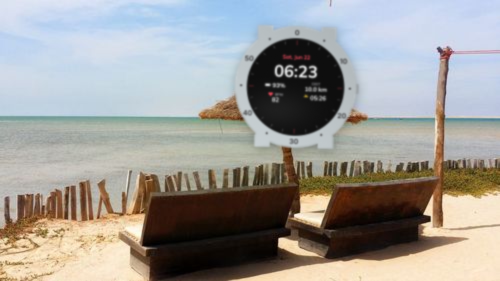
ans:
**6:23**
